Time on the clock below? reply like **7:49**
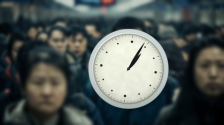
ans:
**1:04**
